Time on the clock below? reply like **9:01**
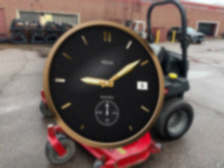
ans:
**9:09**
